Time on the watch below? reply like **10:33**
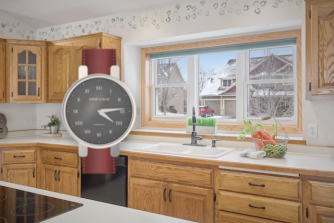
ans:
**4:14**
